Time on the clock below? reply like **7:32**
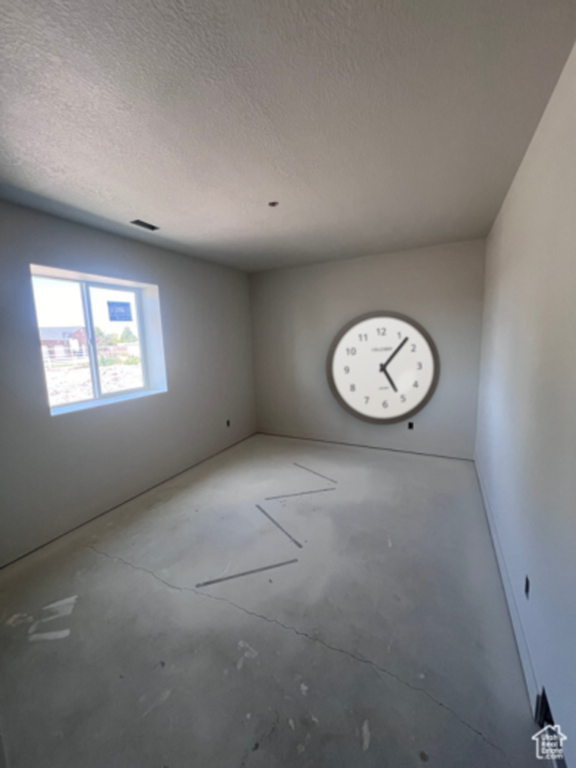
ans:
**5:07**
